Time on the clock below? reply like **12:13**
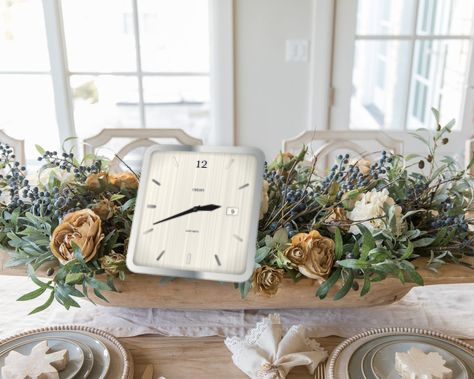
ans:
**2:41**
